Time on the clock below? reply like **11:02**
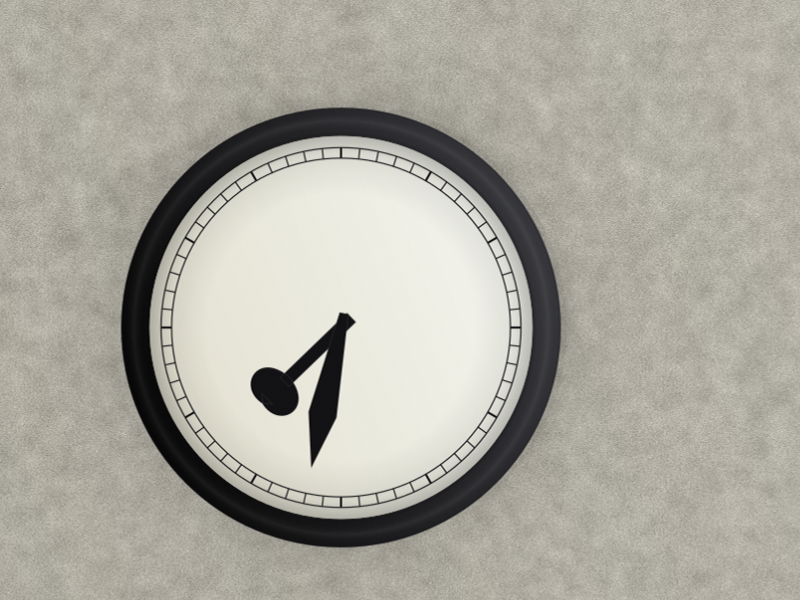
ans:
**7:32**
